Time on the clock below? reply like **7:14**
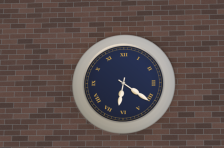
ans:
**6:21**
